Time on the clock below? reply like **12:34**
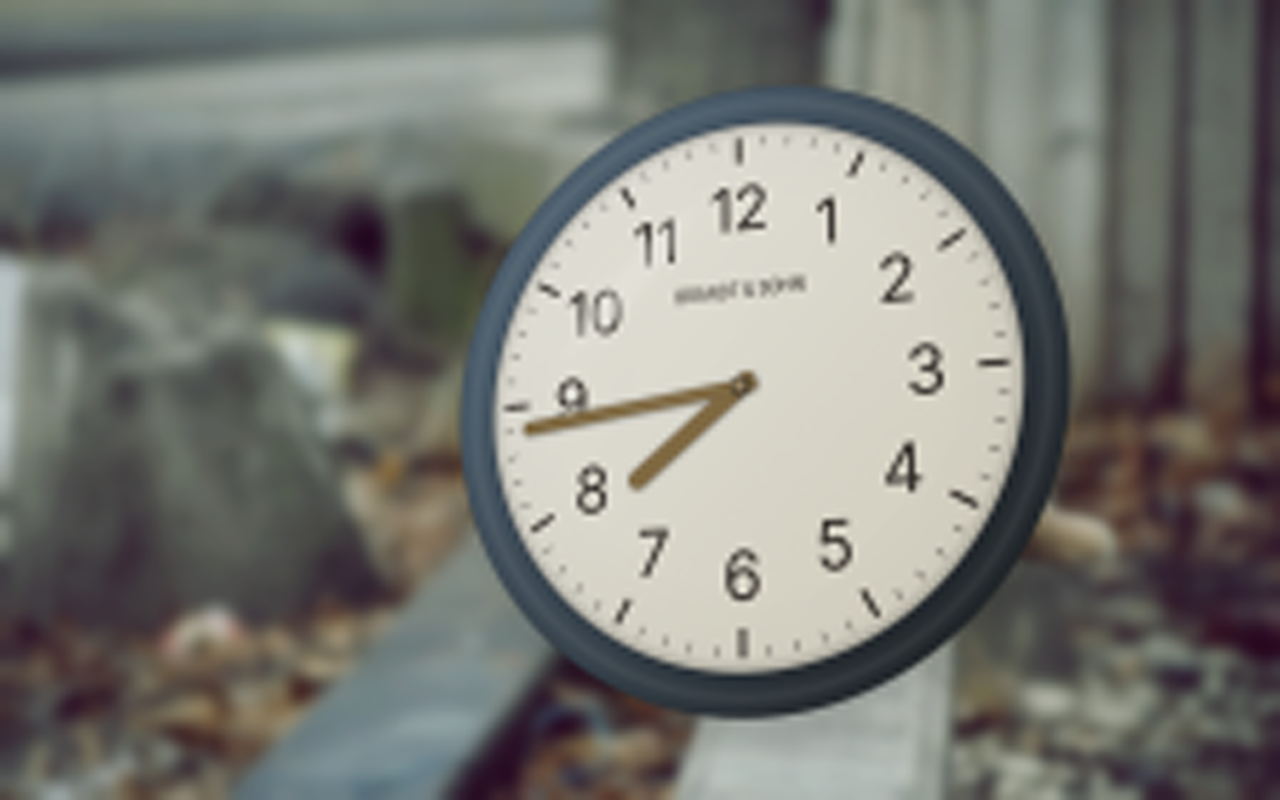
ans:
**7:44**
